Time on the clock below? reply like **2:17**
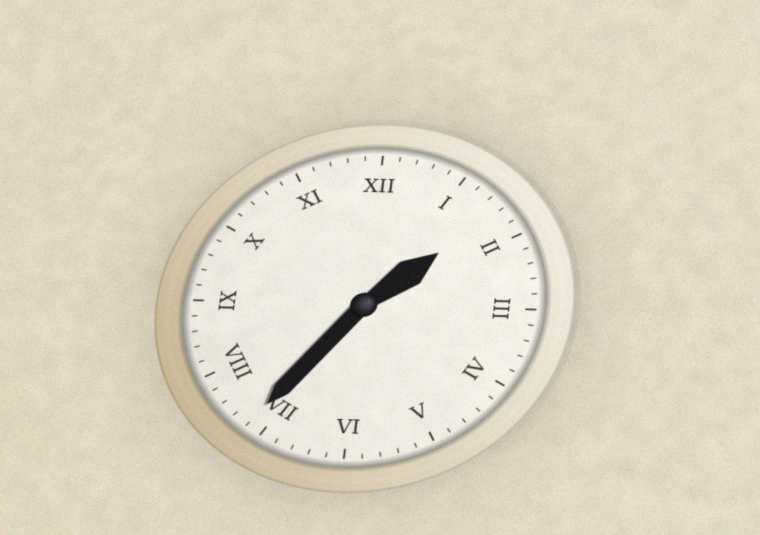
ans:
**1:36**
